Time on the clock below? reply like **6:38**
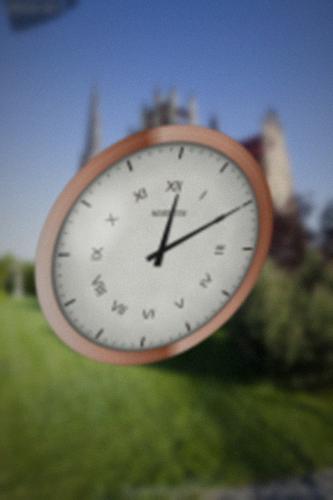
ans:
**12:10**
